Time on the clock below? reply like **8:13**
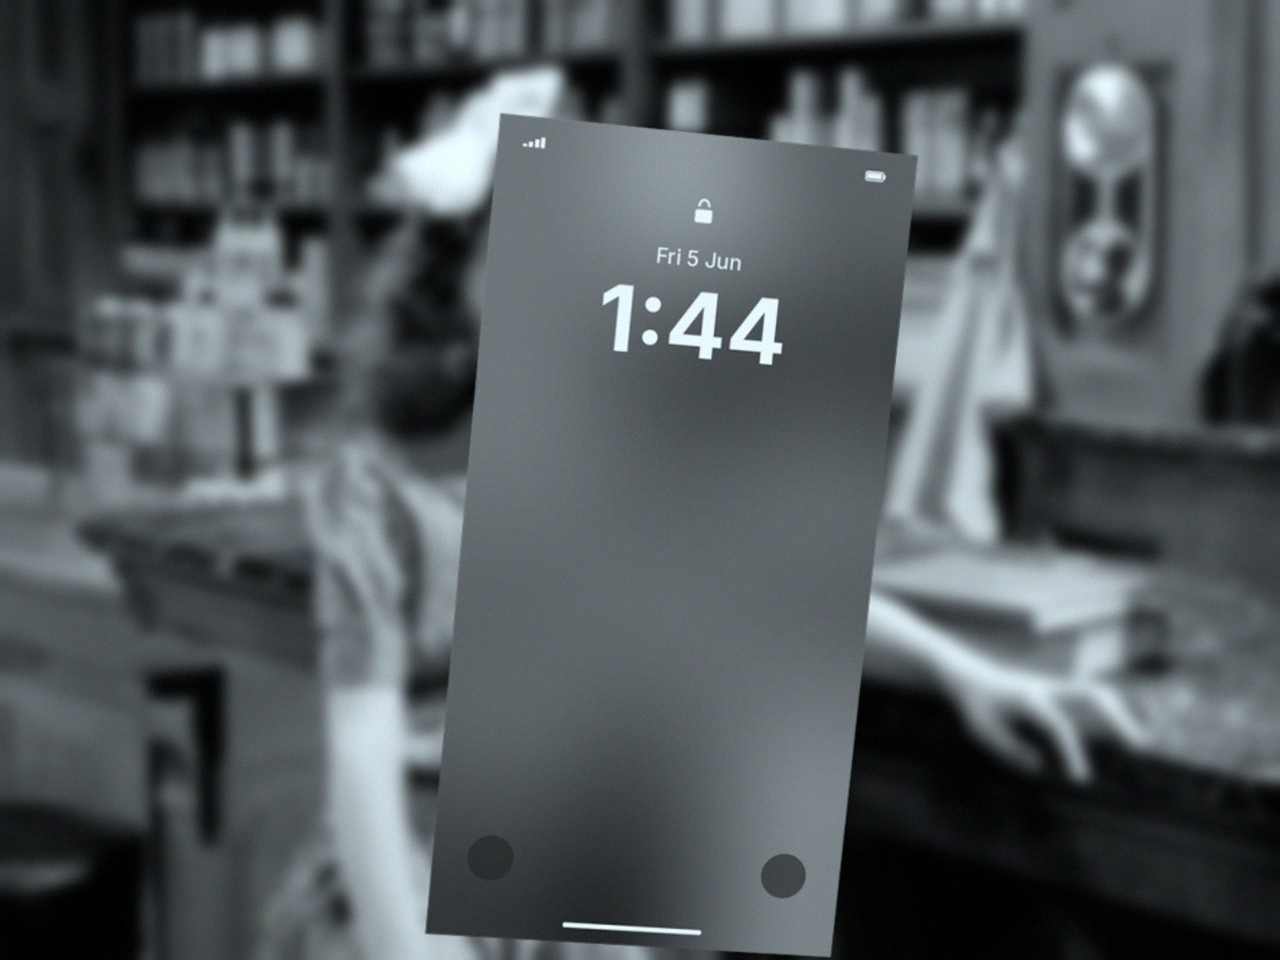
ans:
**1:44**
